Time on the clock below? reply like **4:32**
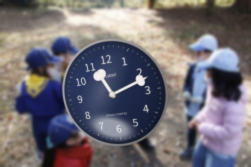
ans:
**11:12**
